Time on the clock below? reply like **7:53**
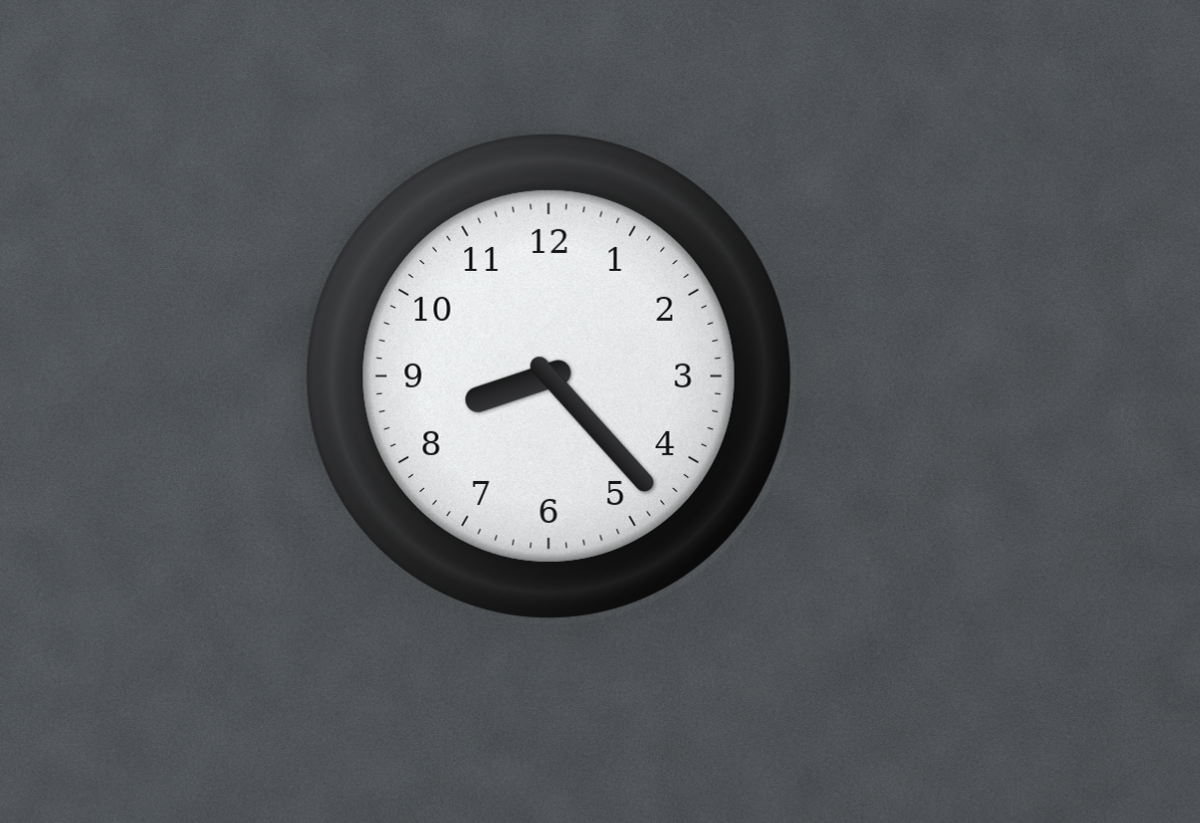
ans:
**8:23**
